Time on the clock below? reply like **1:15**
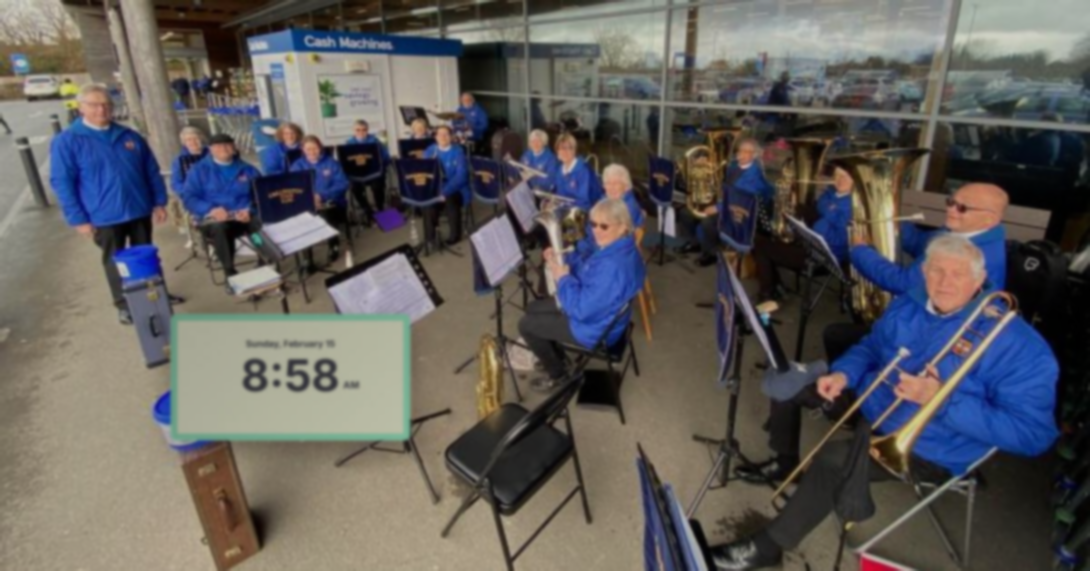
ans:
**8:58**
